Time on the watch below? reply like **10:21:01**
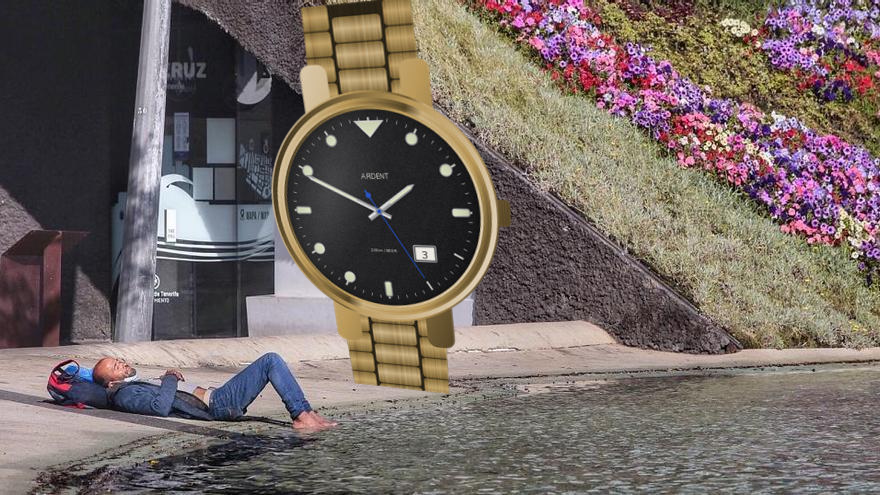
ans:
**1:49:25**
